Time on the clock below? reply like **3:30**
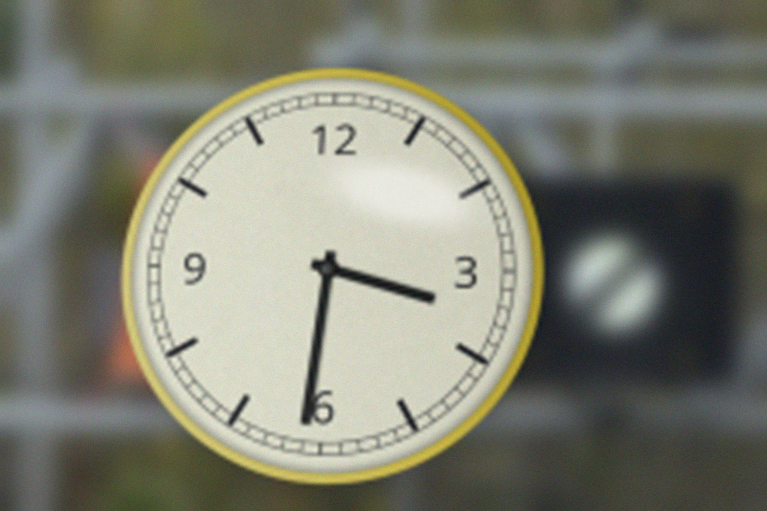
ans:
**3:31**
